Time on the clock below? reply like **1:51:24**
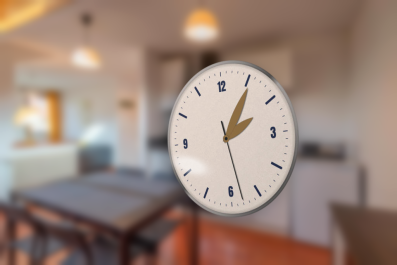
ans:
**2:05:28**
